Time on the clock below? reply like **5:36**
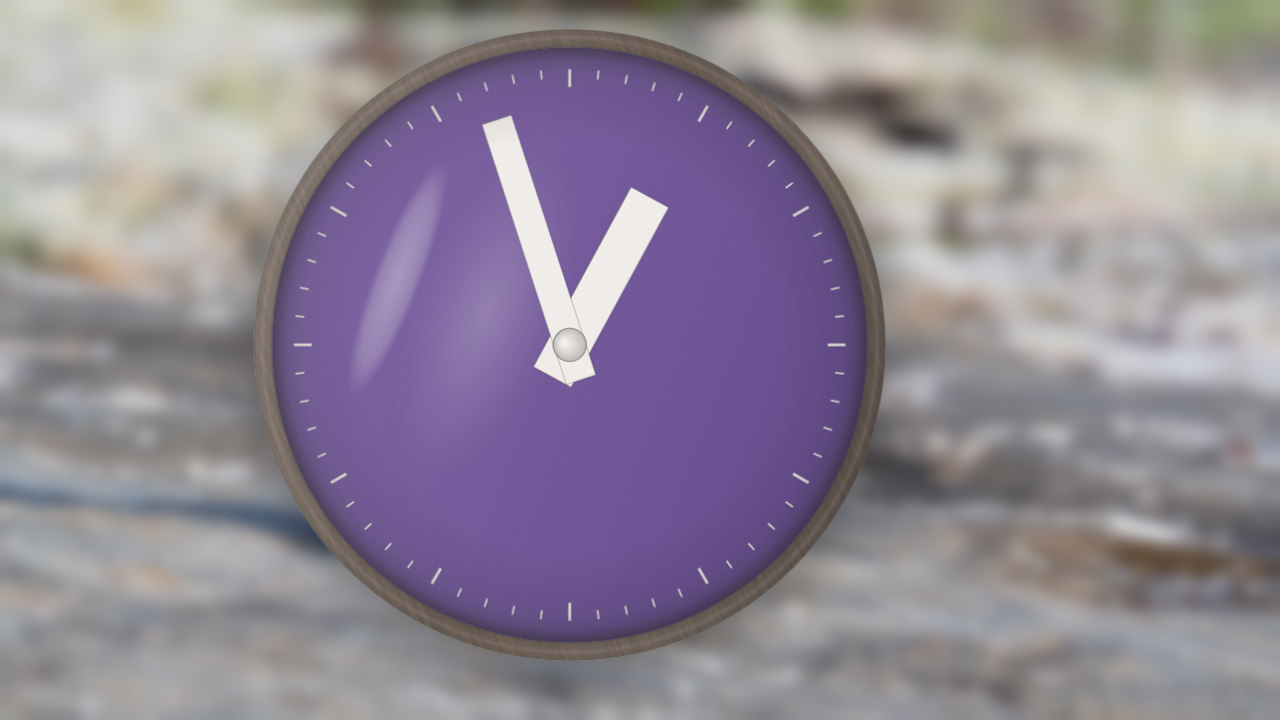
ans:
**12:57**
